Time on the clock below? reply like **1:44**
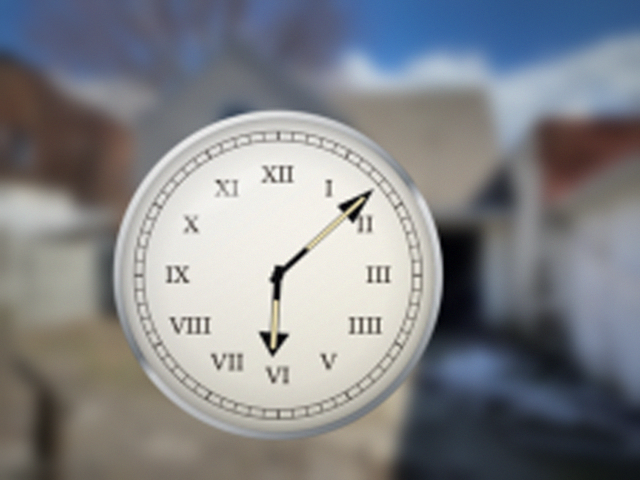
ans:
**6:08**
